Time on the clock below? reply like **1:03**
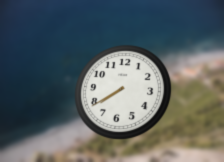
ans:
**7:39**
